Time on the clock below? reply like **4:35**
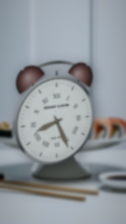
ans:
**8:26**
